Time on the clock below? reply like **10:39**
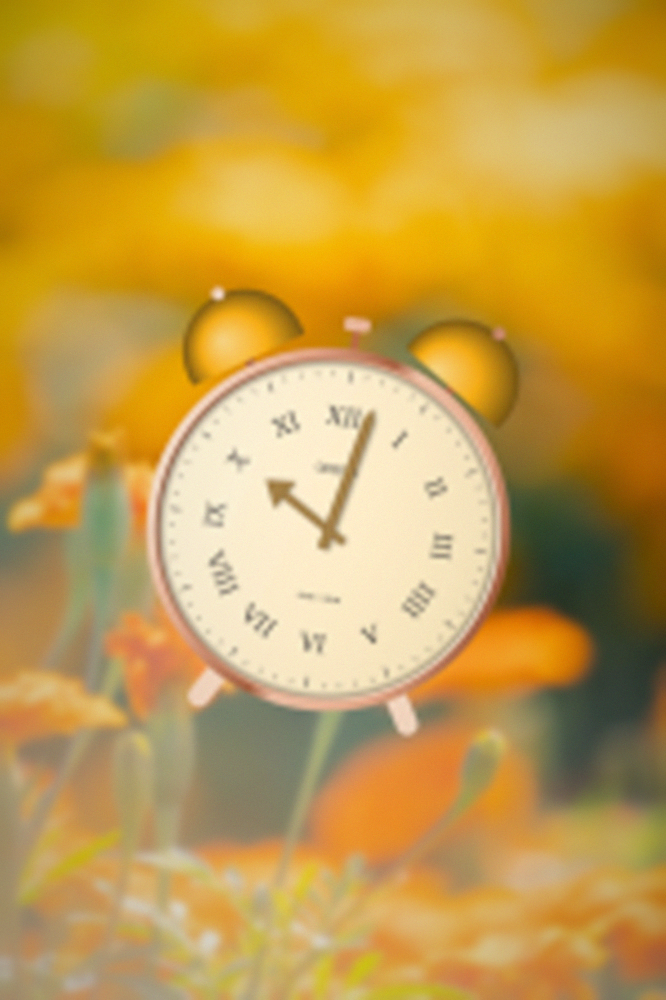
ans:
**10:02**
